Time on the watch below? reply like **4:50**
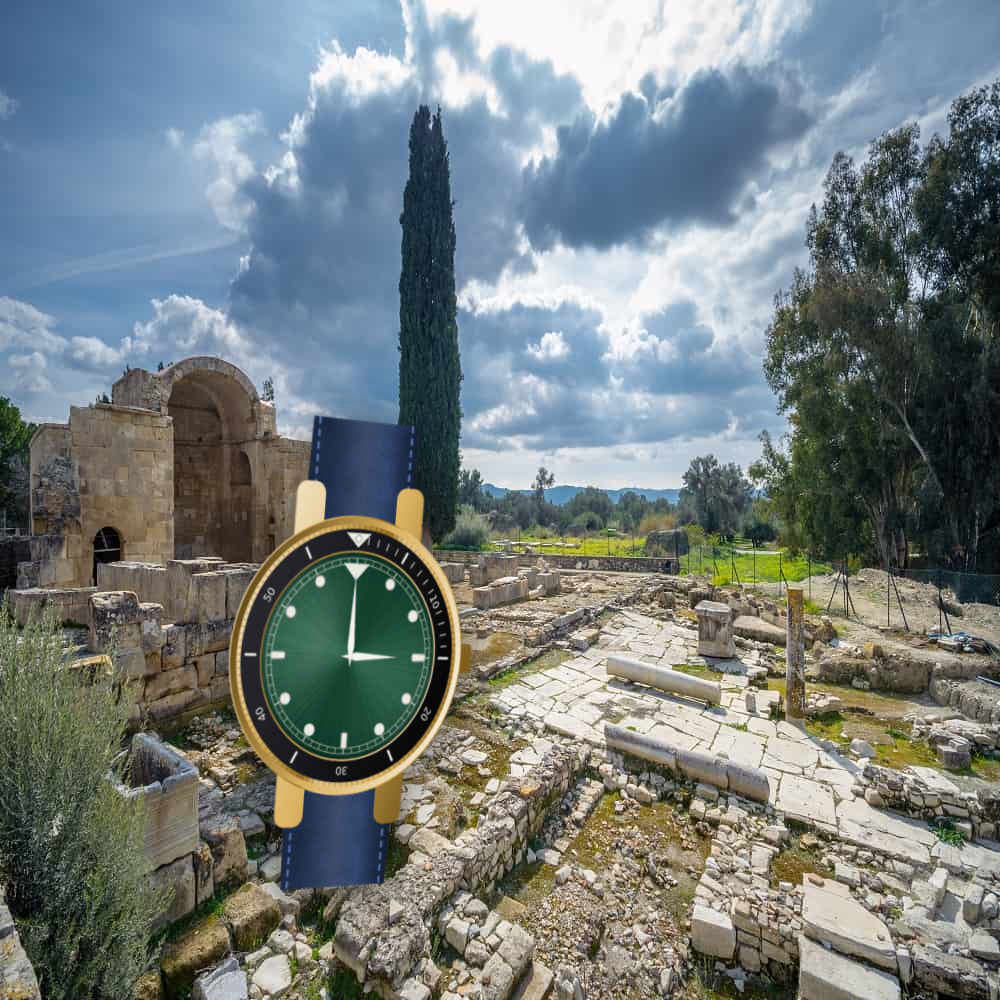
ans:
**3:00**
